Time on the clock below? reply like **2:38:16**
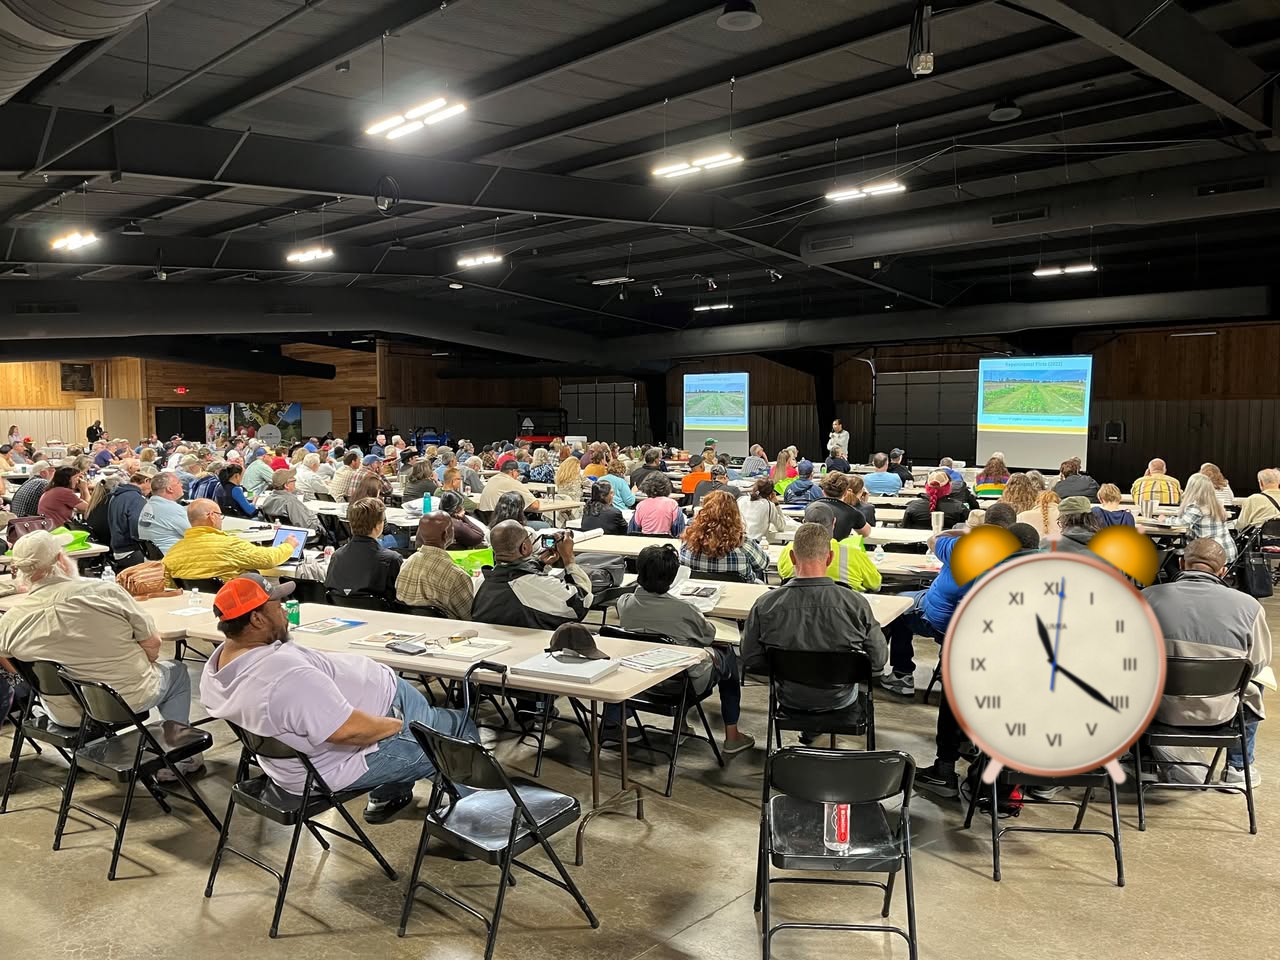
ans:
**11:21:01**
